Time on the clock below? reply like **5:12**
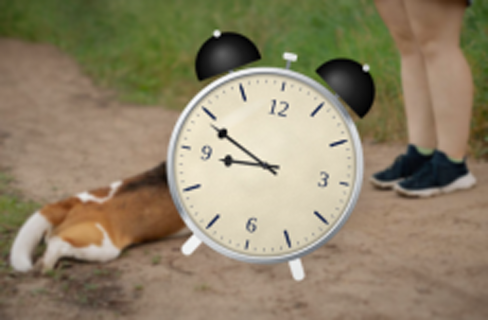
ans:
**8:49**
